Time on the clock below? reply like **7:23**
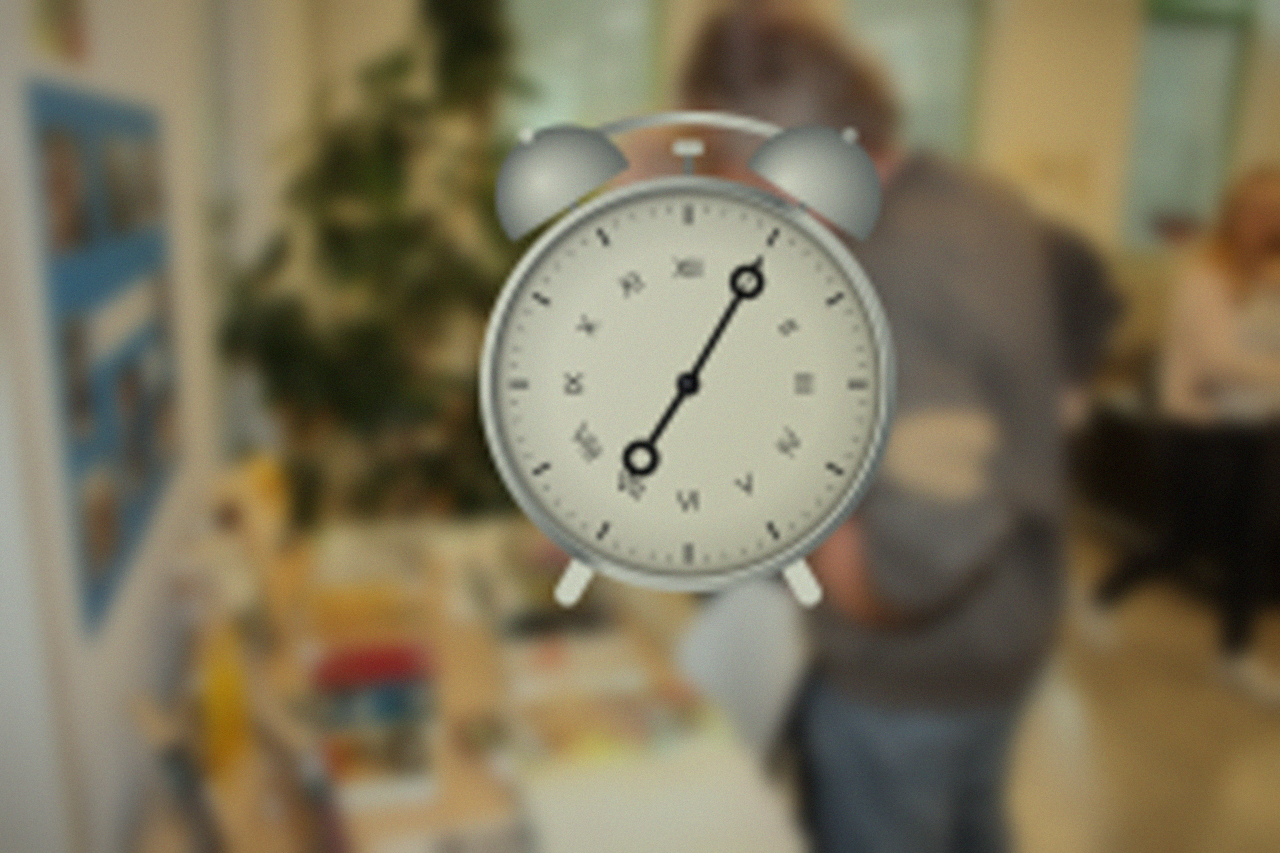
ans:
**7:05**
